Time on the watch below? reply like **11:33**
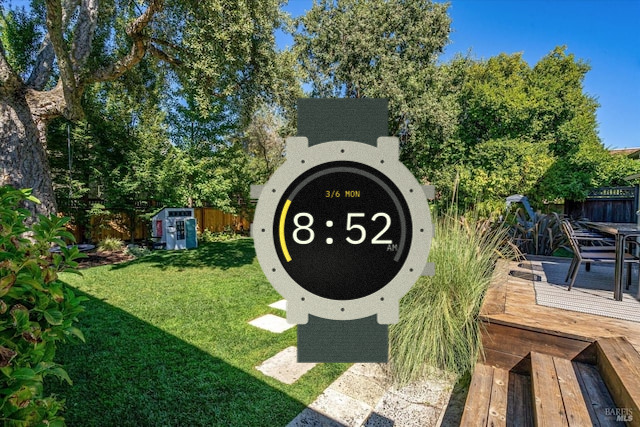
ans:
**8:52**
